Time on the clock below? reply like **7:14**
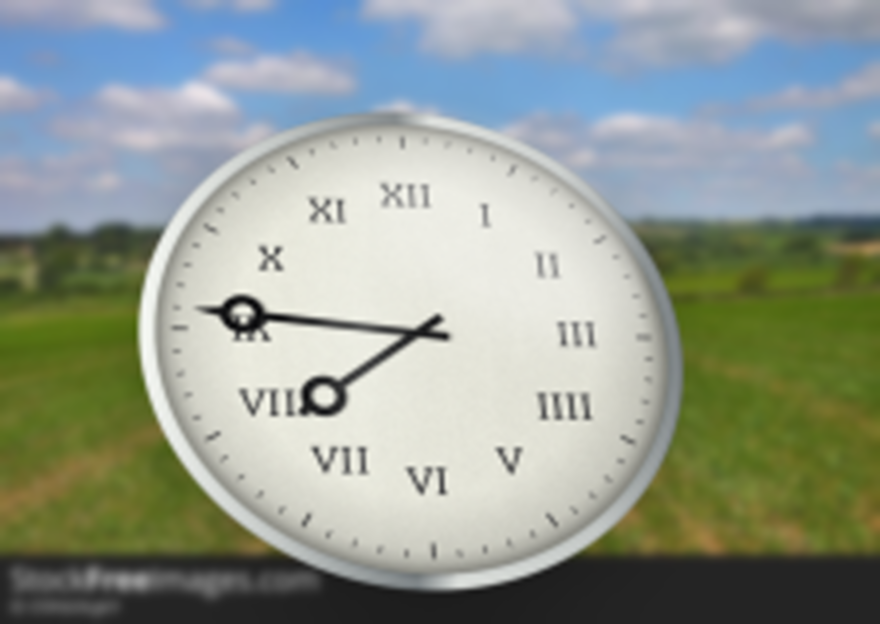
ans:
**7:46**
